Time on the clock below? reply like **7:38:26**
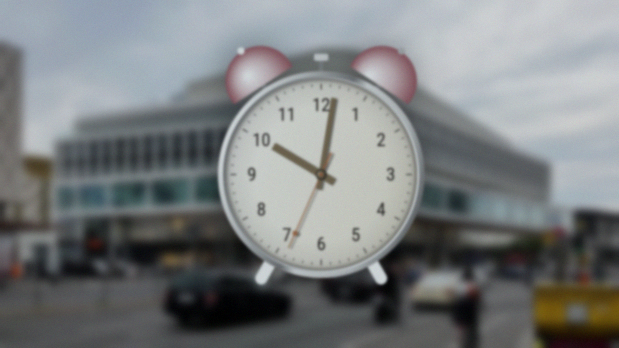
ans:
**10:01:34**
